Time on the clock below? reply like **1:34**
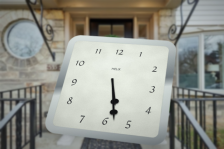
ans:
**5:28**
